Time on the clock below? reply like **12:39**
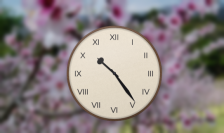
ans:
**10:24**
